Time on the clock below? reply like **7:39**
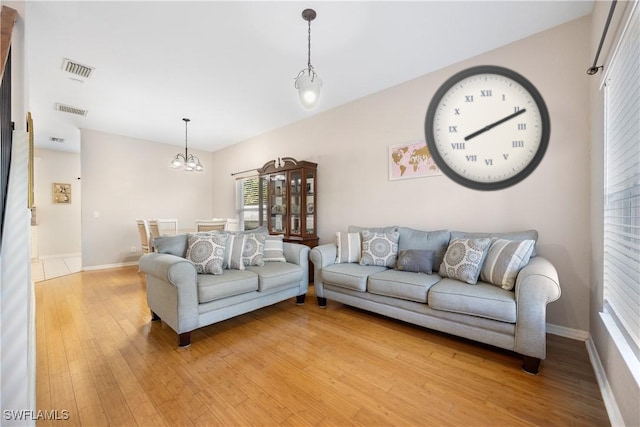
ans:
**8:11**
